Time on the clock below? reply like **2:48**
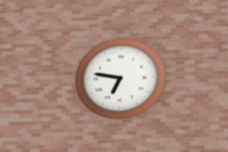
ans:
**6:47**
